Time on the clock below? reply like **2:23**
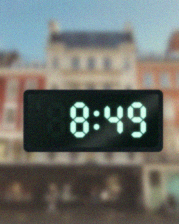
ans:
**8:49**
